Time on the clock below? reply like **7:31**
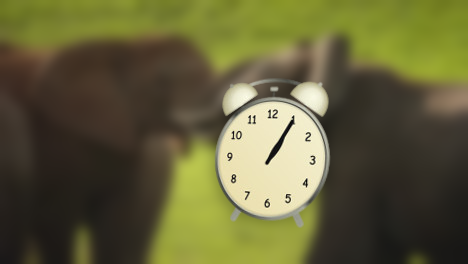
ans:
**1:05**
